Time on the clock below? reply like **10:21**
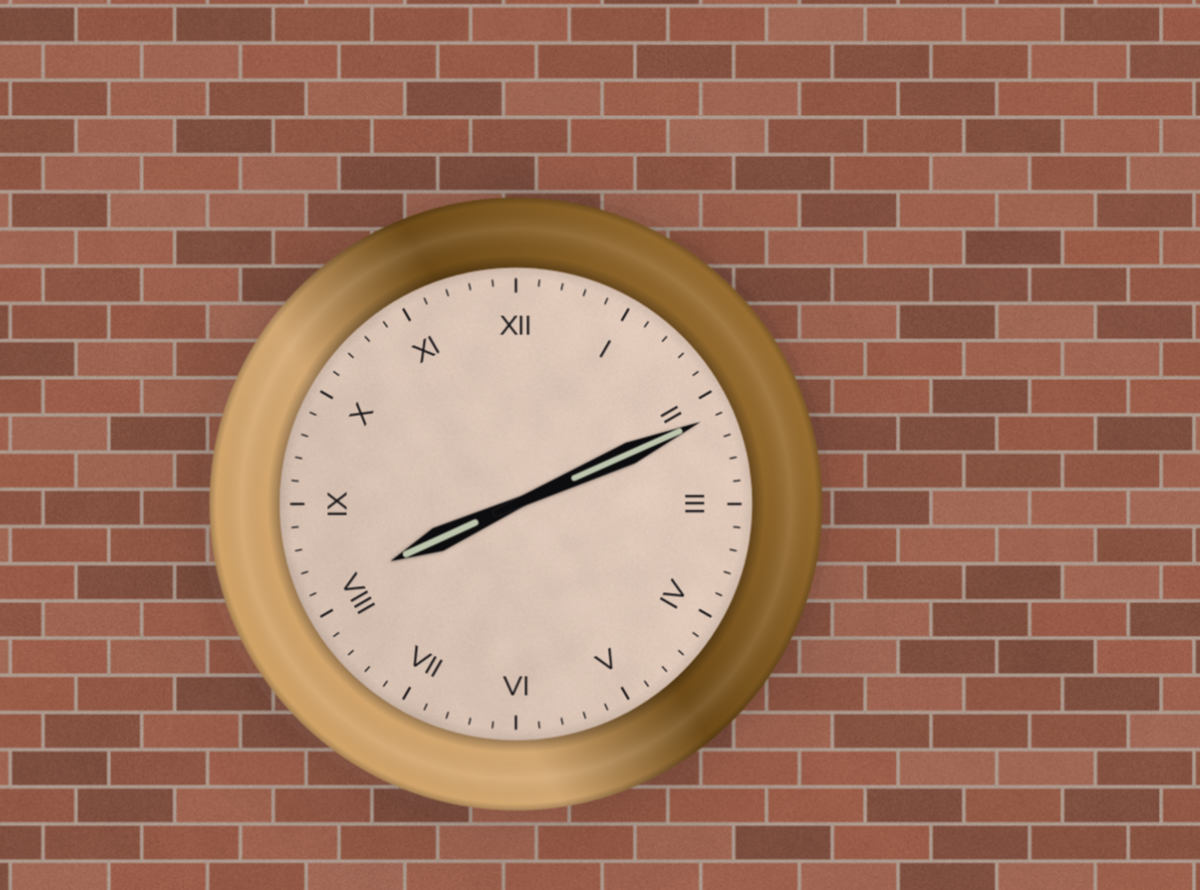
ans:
**8:11**
